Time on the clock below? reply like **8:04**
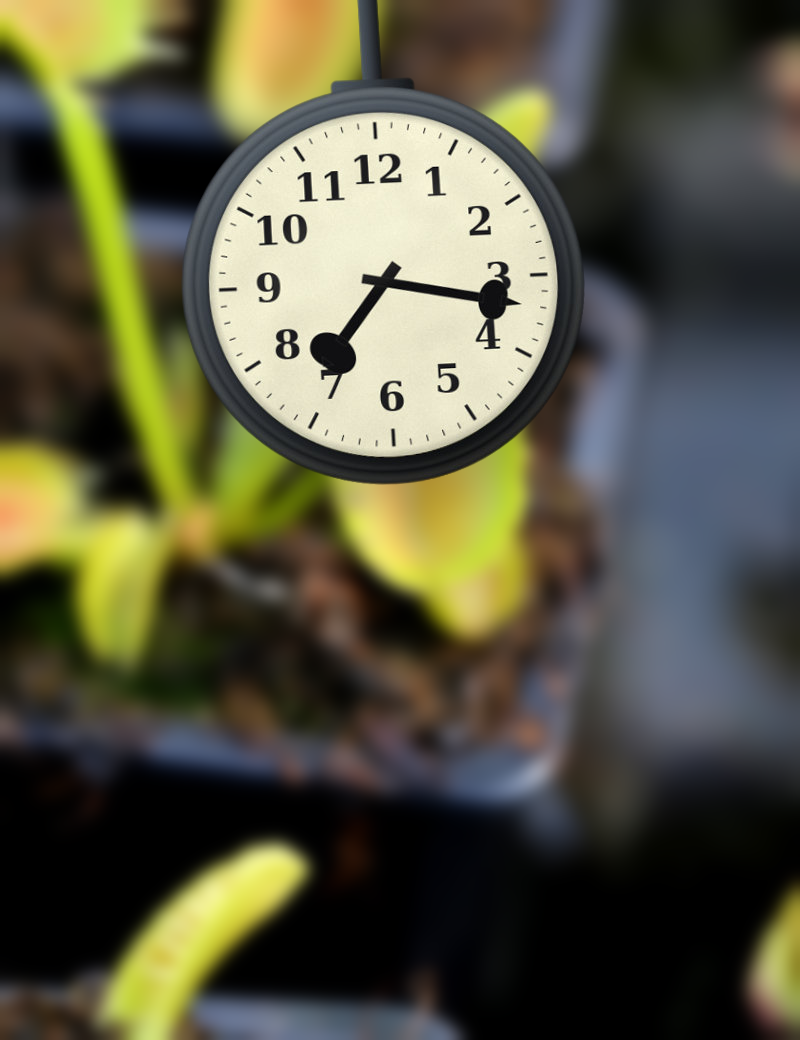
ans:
**7:17**
